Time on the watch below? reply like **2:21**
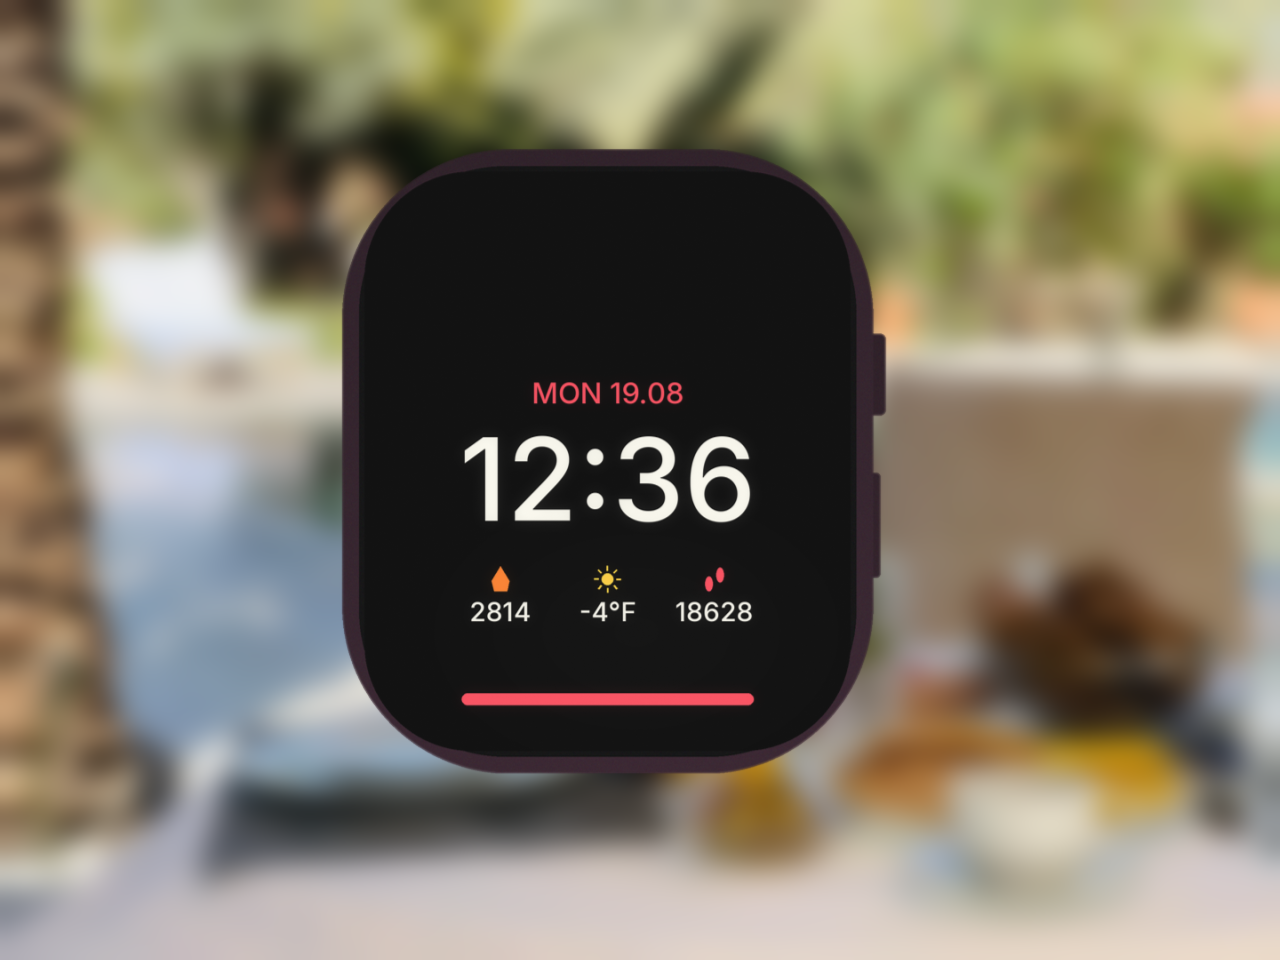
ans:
**12:36**
